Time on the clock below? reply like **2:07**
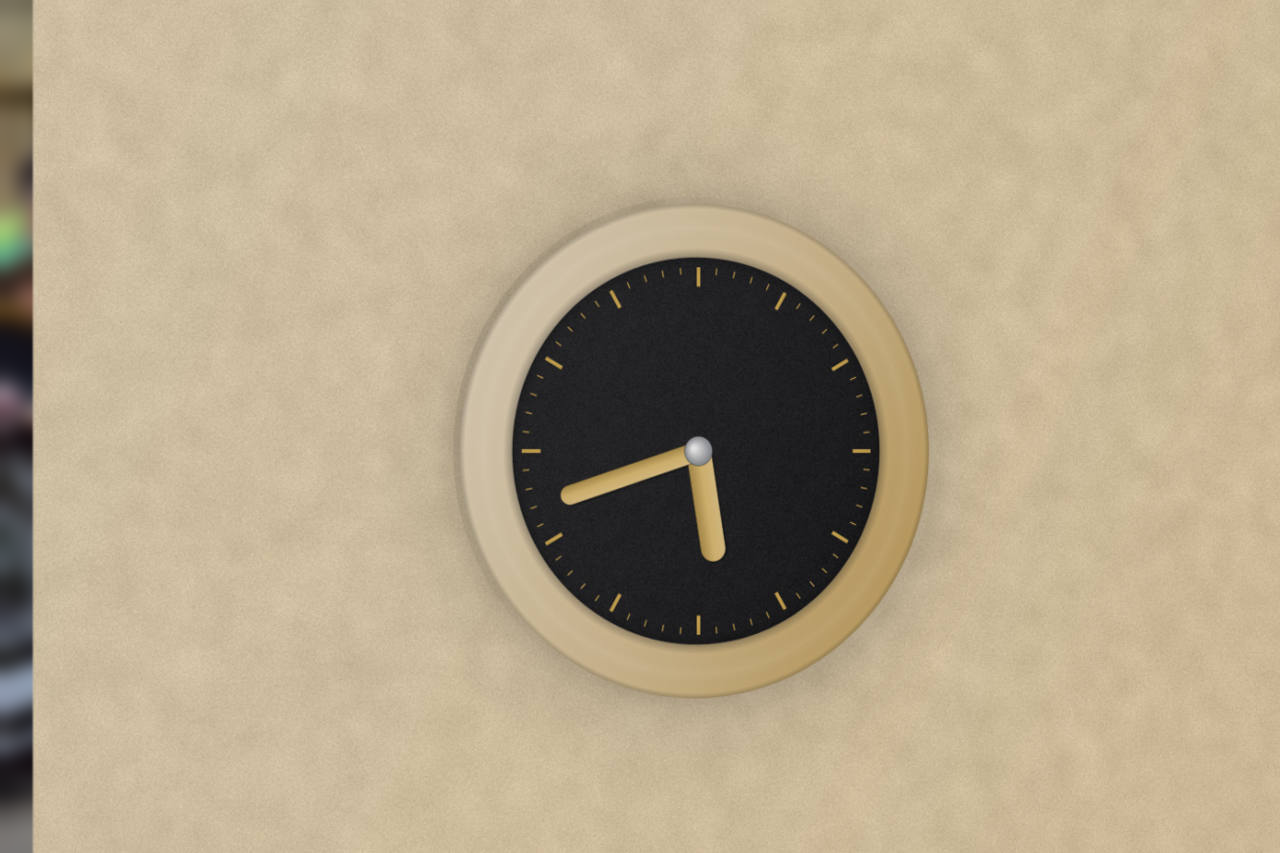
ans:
**5:42**
